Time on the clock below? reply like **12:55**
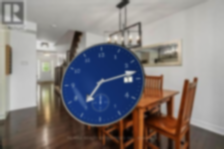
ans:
**7:13**
